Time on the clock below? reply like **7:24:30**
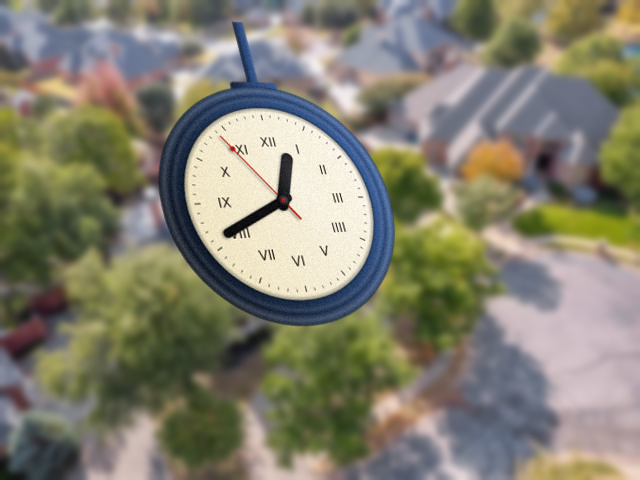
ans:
**12:40:54**
